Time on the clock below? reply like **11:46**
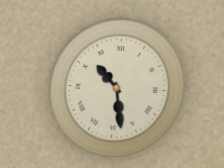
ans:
**10:28**
